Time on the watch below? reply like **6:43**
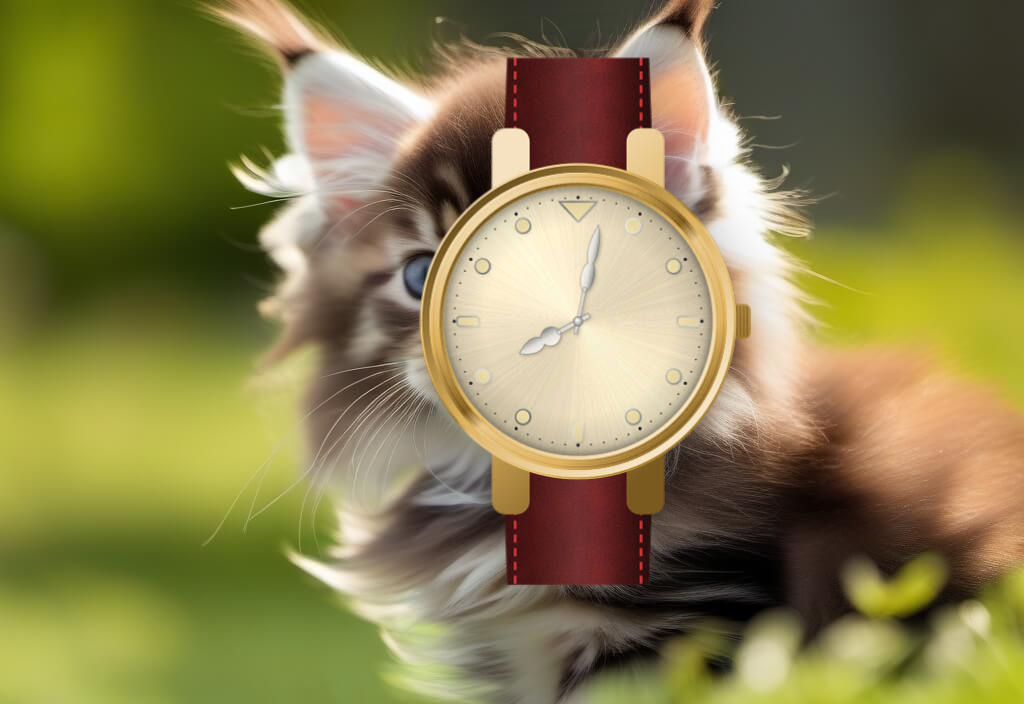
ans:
**8:02**
